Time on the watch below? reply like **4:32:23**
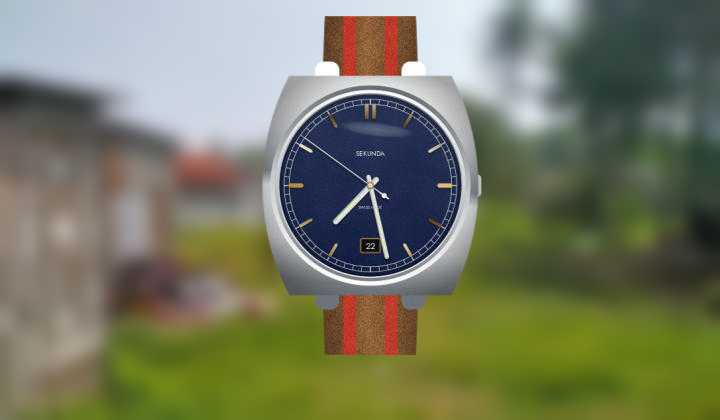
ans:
**7:27:51**
